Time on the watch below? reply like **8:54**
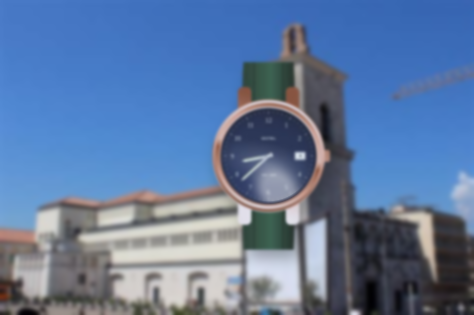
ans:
**8:38**
